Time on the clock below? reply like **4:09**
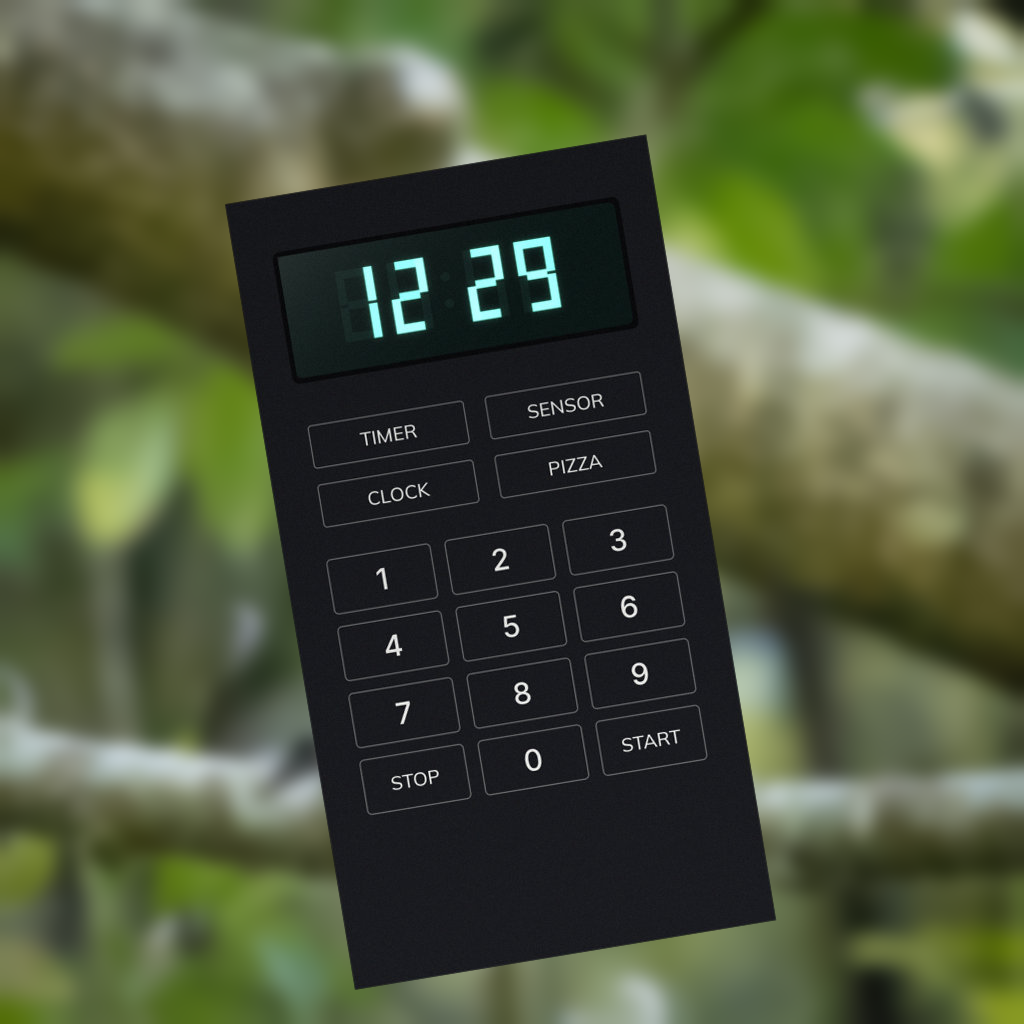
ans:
**12:29**
